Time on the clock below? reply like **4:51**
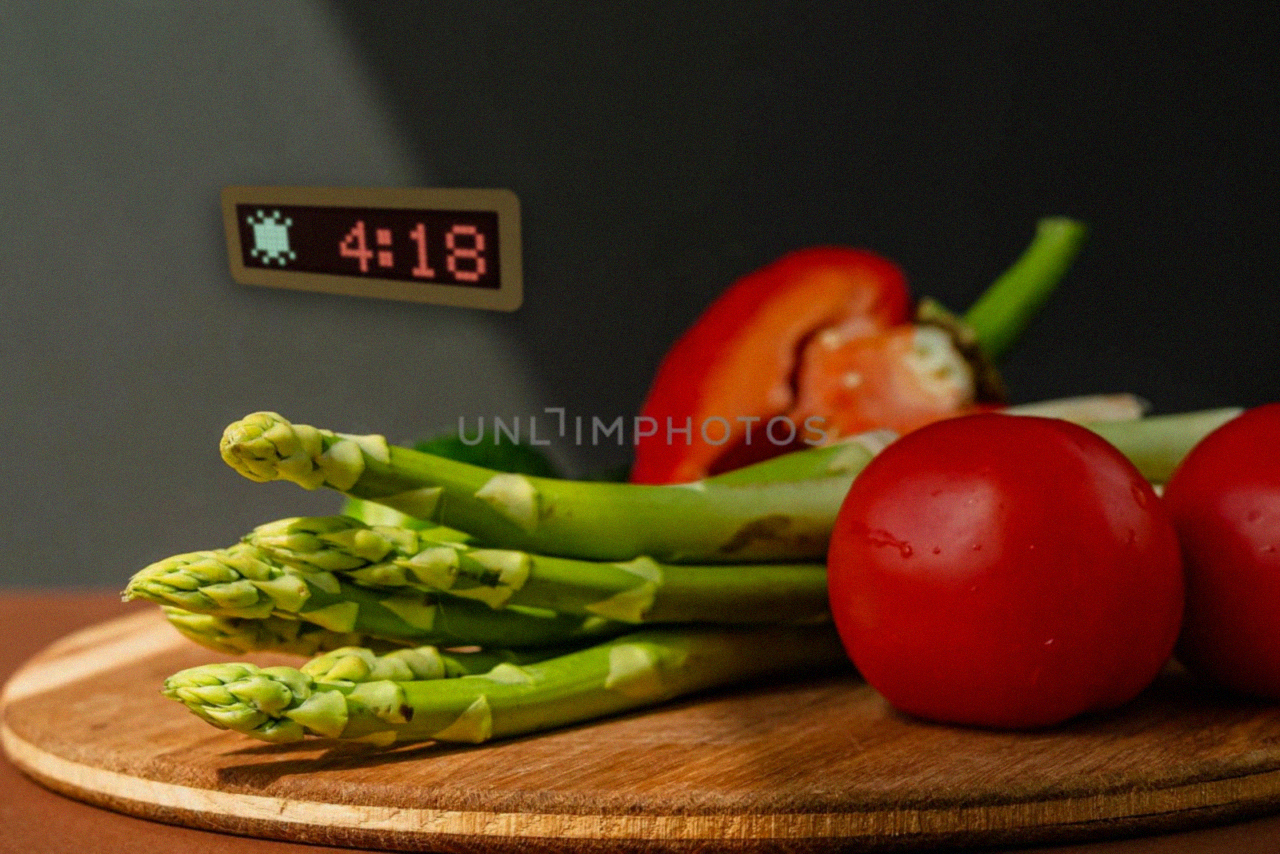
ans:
**4:18**
